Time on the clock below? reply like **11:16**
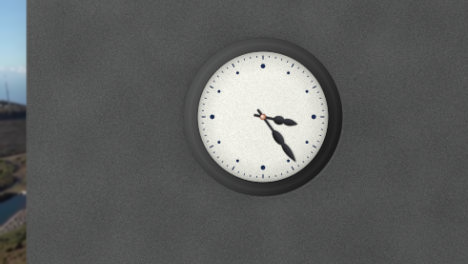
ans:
**3:24**
